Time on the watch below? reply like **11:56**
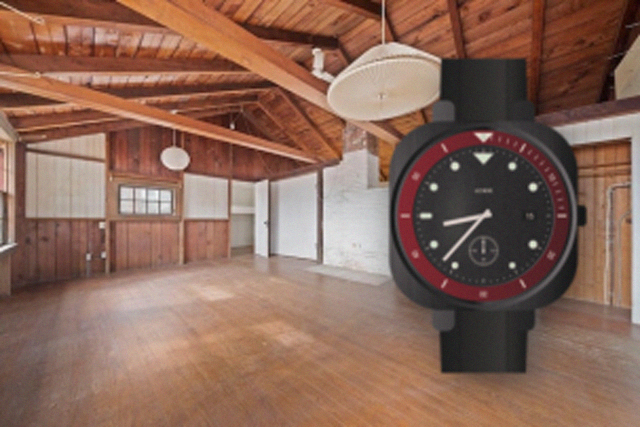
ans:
**8:37**
